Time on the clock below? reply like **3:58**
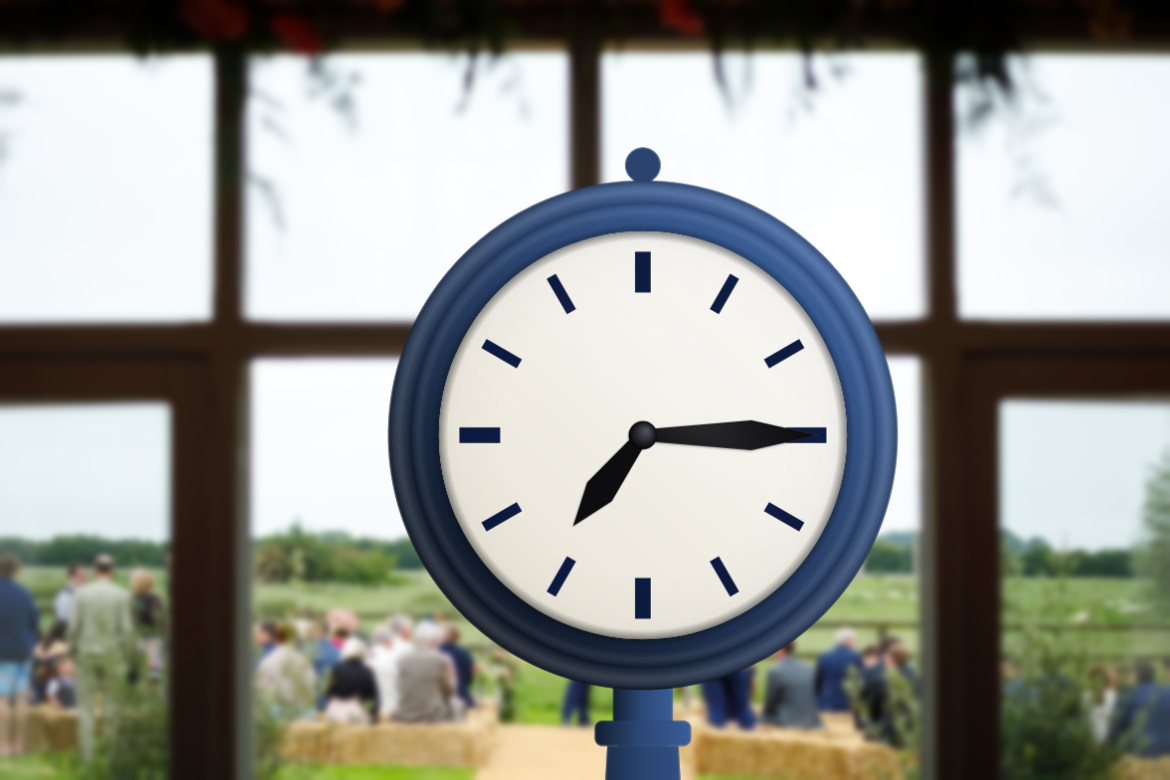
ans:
**7:15**
